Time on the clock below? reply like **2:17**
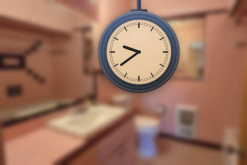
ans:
**9:39**
